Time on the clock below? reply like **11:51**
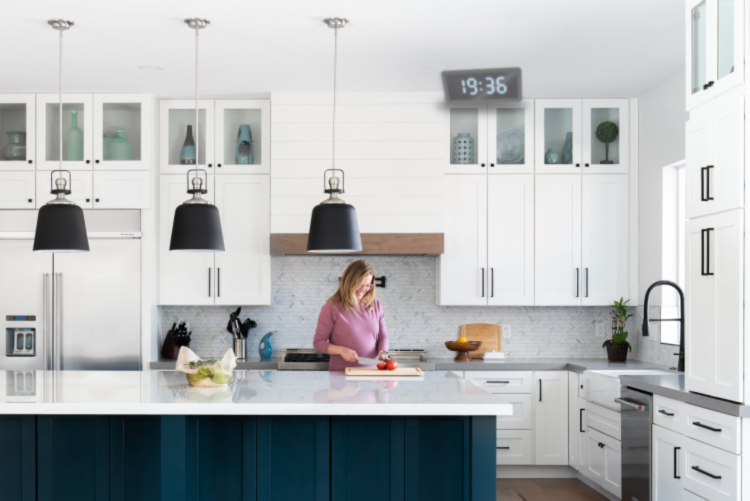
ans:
**19:36**
